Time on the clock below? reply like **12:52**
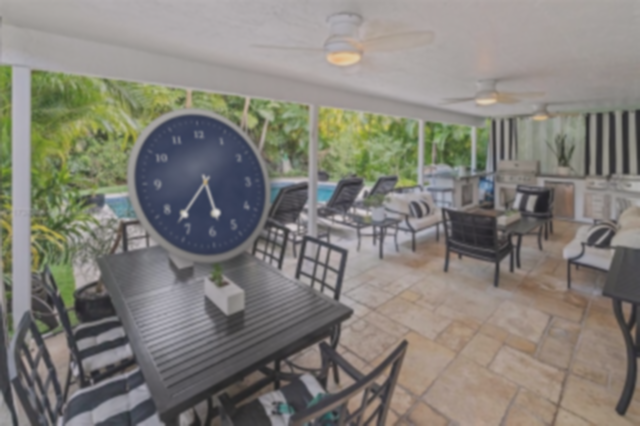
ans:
**5:37**
